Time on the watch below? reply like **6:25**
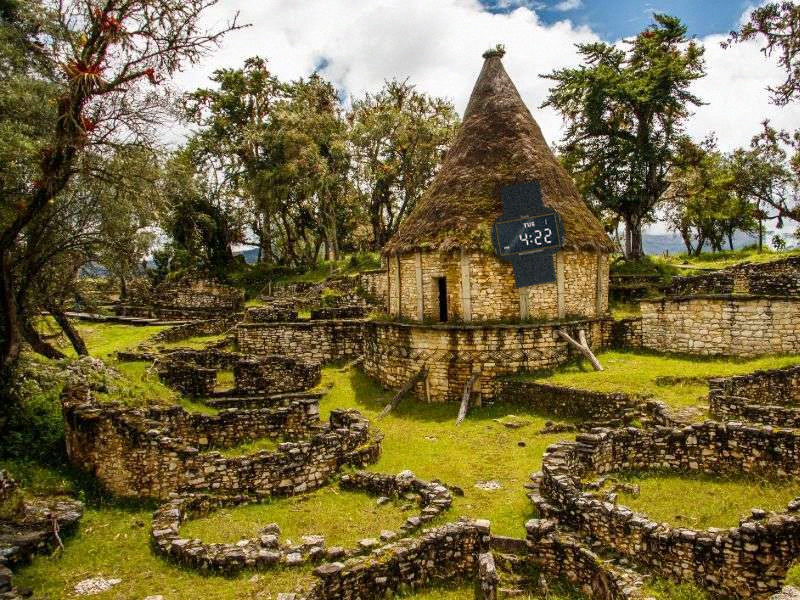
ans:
**4:22**
